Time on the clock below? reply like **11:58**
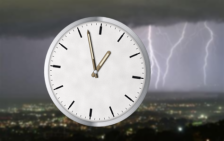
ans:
**12:57**
